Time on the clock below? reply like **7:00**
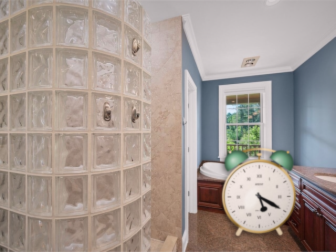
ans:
**5:20**
